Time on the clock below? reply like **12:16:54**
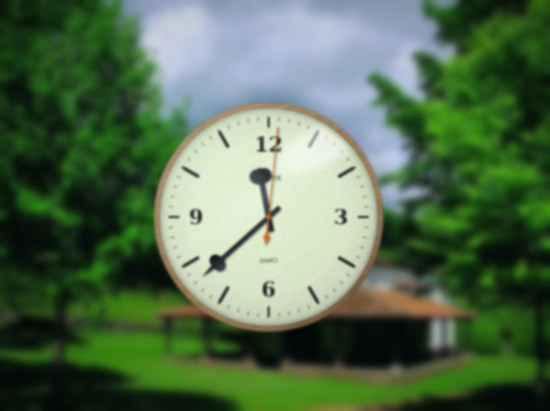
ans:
**11:38:01**
